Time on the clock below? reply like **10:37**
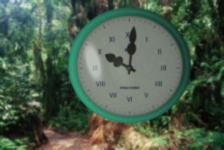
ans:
**10:01**
